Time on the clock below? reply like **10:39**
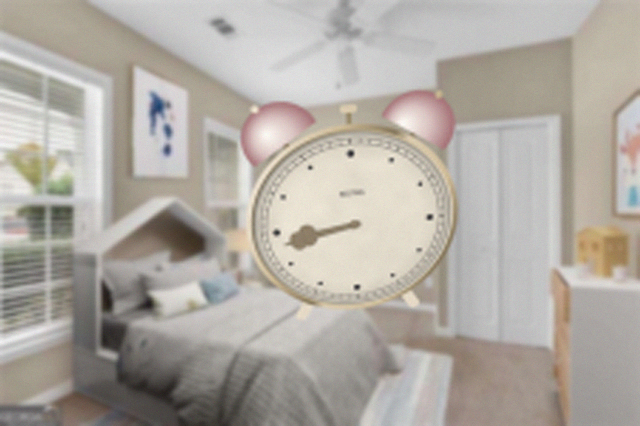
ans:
**8:43**
